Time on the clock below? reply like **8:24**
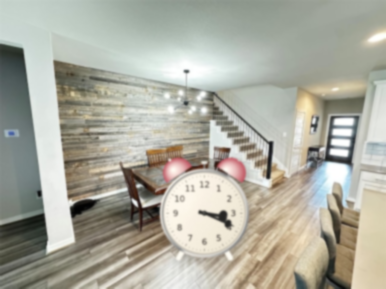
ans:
**3:19**
